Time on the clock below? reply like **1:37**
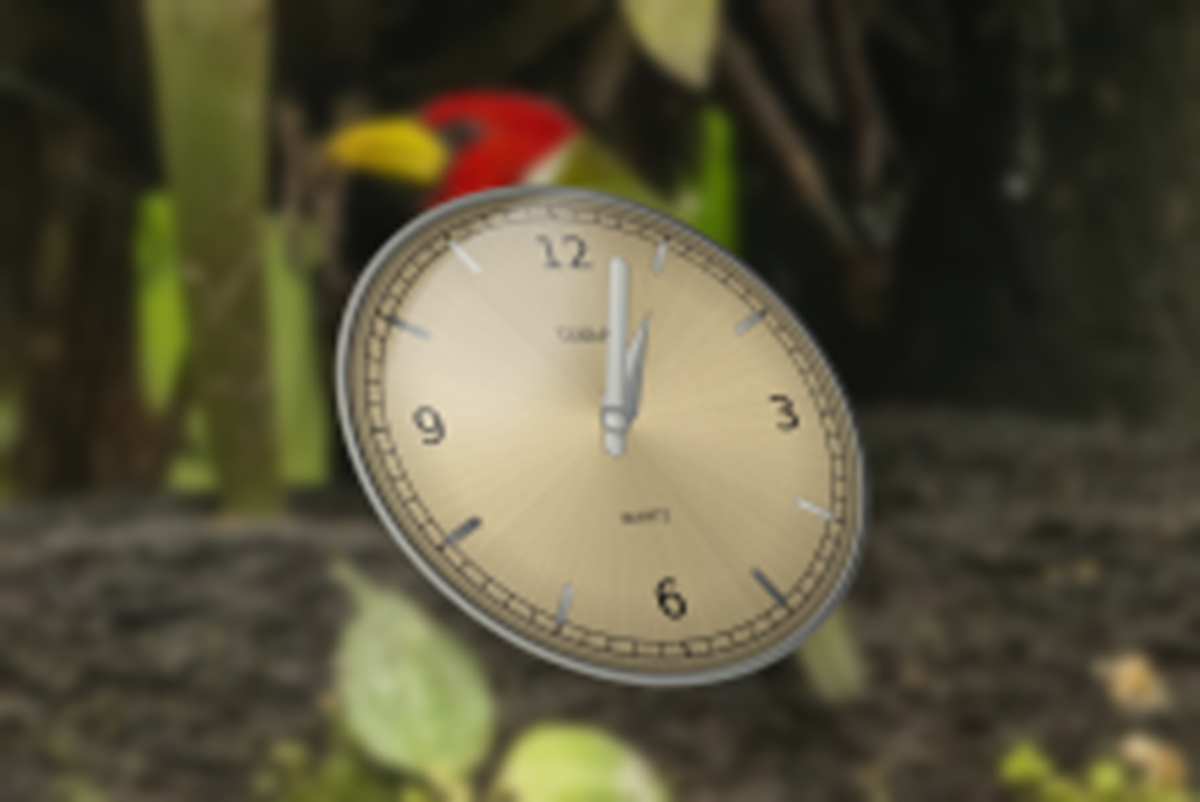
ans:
**1:03**
